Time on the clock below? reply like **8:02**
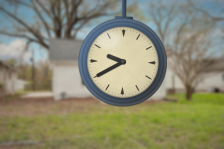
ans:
**9:40**
